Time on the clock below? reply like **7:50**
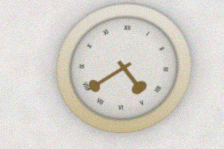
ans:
**4:39**
